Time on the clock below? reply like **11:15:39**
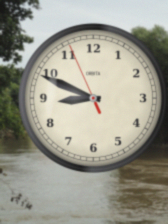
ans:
**8:48:56**
